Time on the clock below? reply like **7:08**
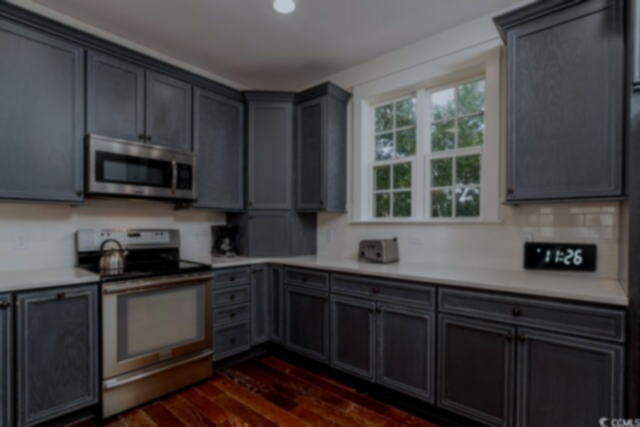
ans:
**11:26**
